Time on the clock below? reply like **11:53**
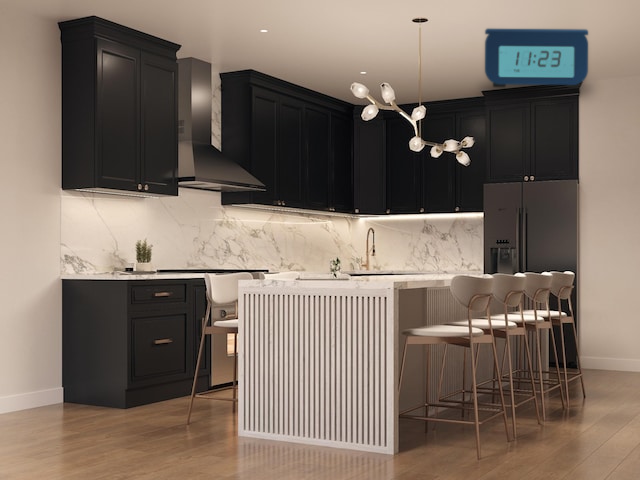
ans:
**11:23**
